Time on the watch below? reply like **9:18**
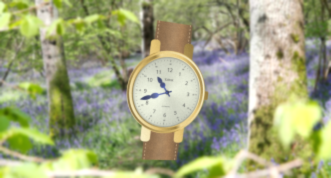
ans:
**10:42**
